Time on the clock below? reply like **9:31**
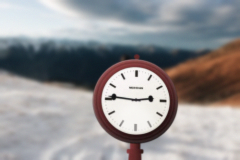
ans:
**2:46**
